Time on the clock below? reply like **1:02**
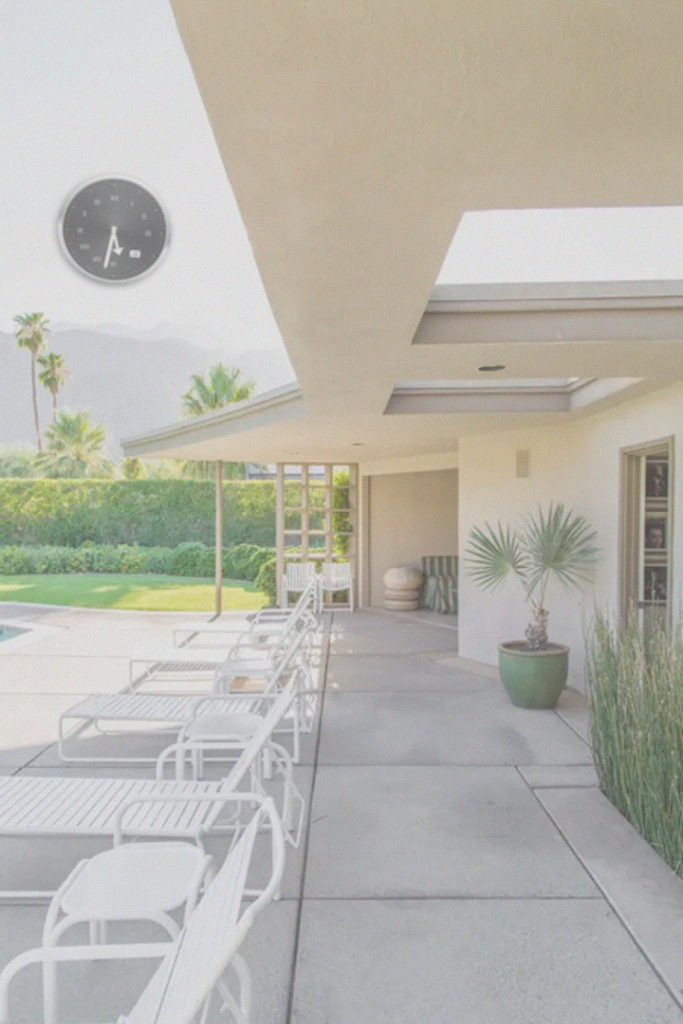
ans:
**5:32**
